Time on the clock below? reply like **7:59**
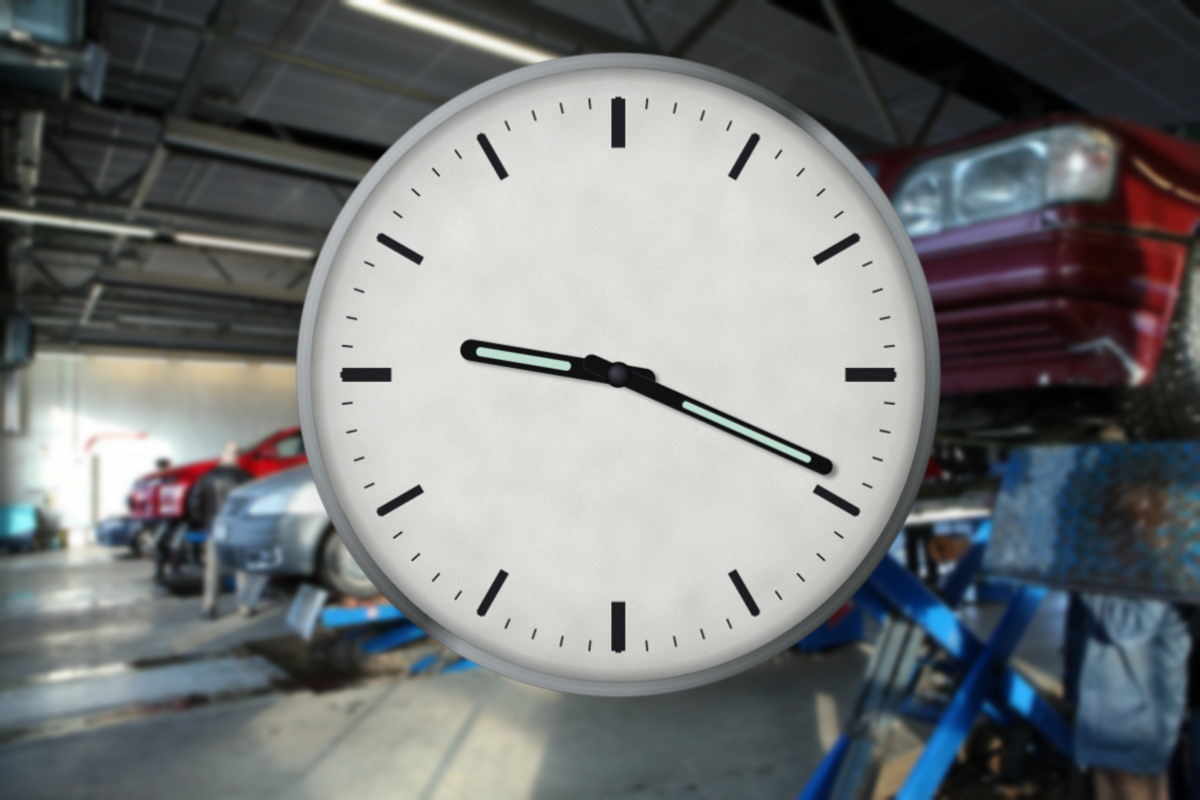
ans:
**9:19**
